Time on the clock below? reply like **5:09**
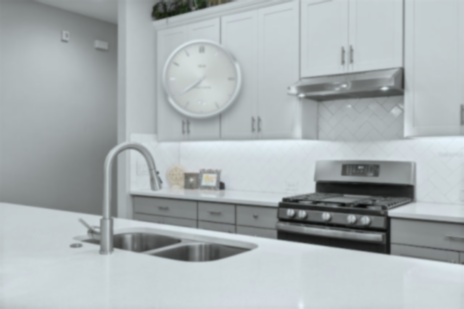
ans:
**7:39**
